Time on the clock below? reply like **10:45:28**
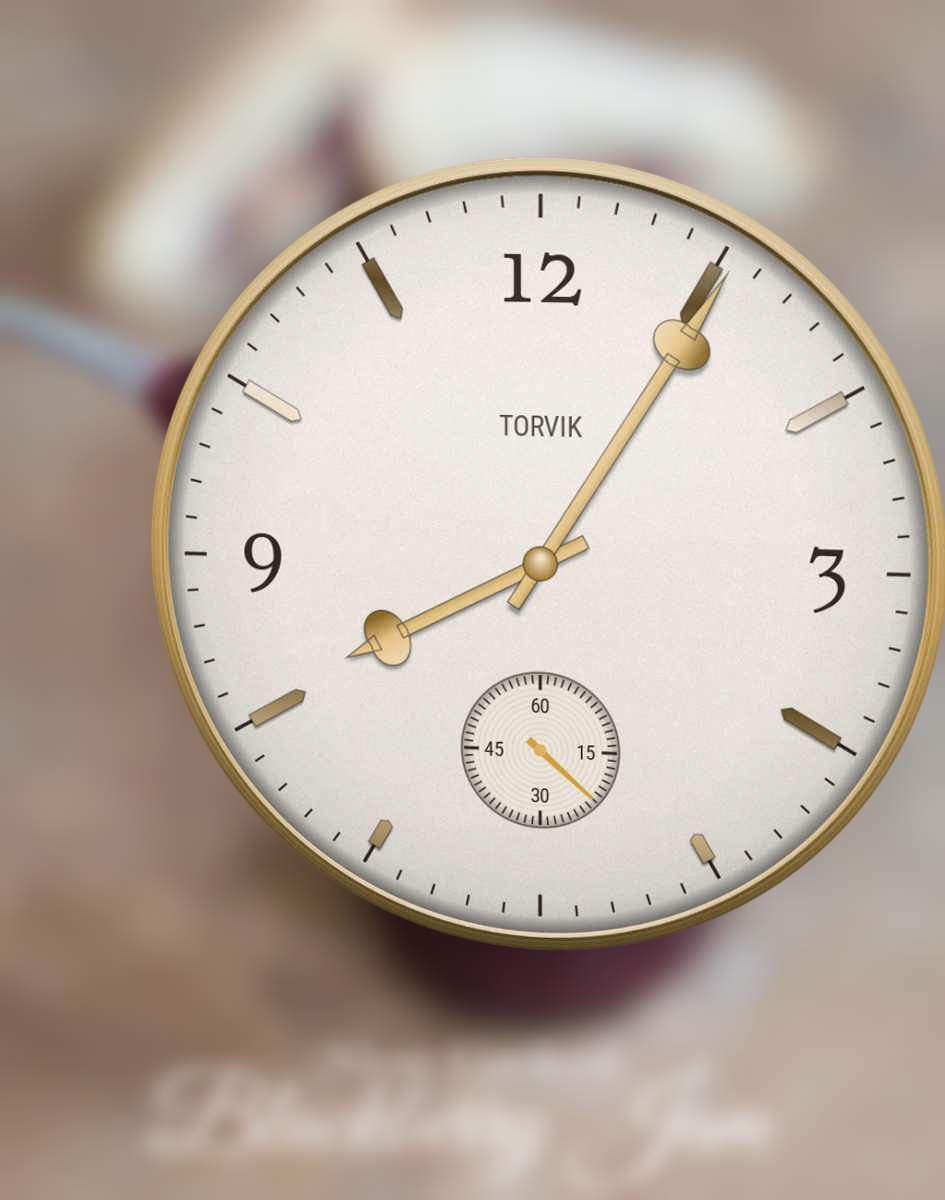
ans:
**8:05:22**
